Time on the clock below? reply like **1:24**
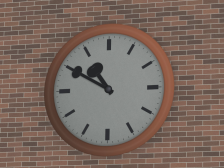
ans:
**10:50**
